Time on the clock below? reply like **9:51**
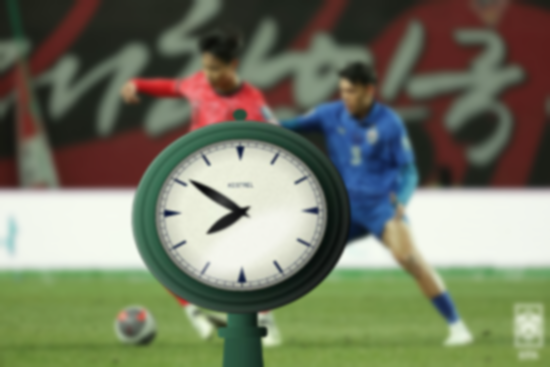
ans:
**7:51**
